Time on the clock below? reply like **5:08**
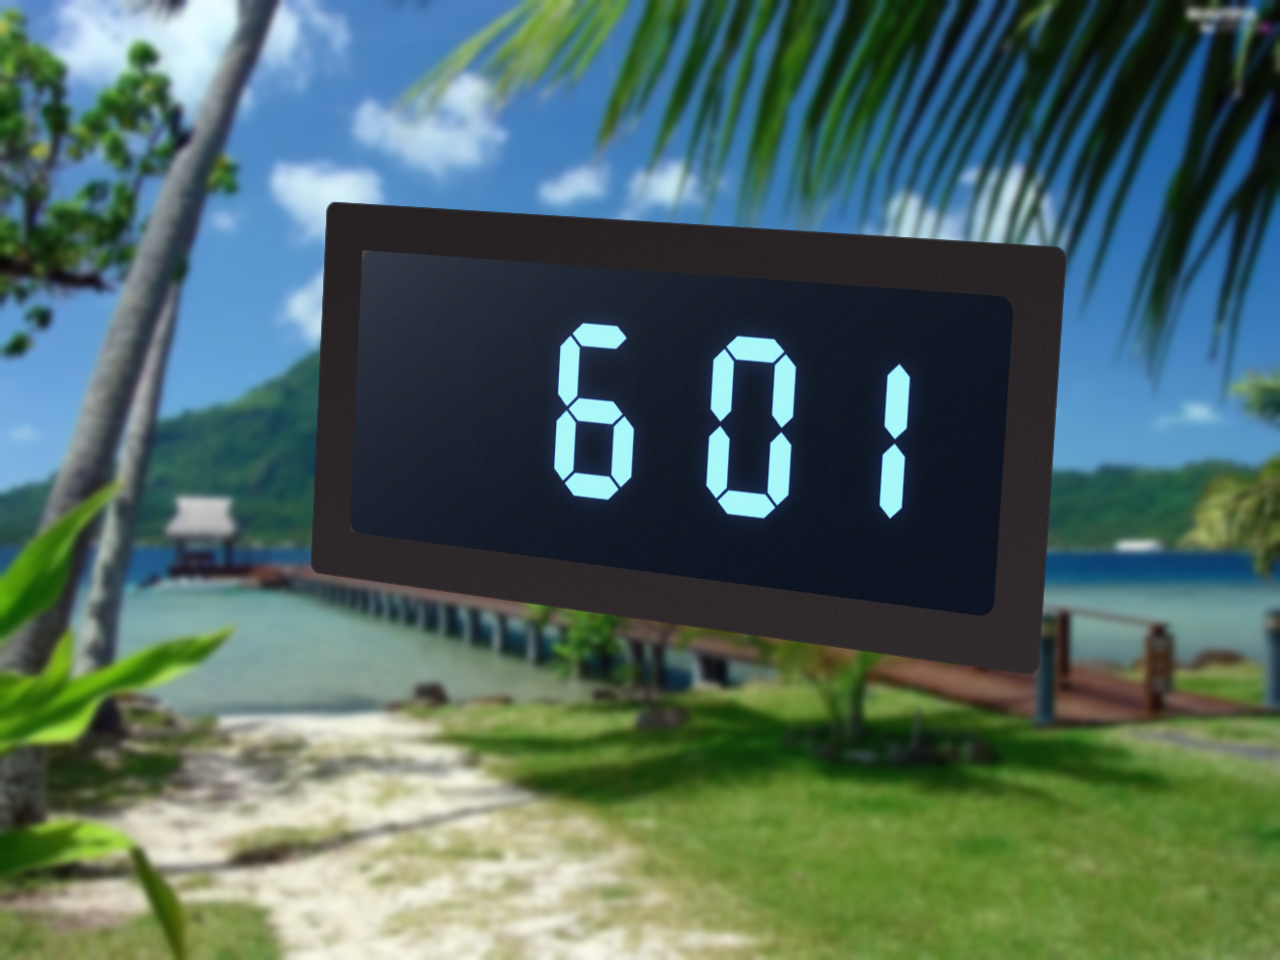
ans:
**6:01**
